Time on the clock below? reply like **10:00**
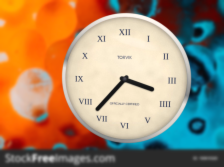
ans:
**3:37**
